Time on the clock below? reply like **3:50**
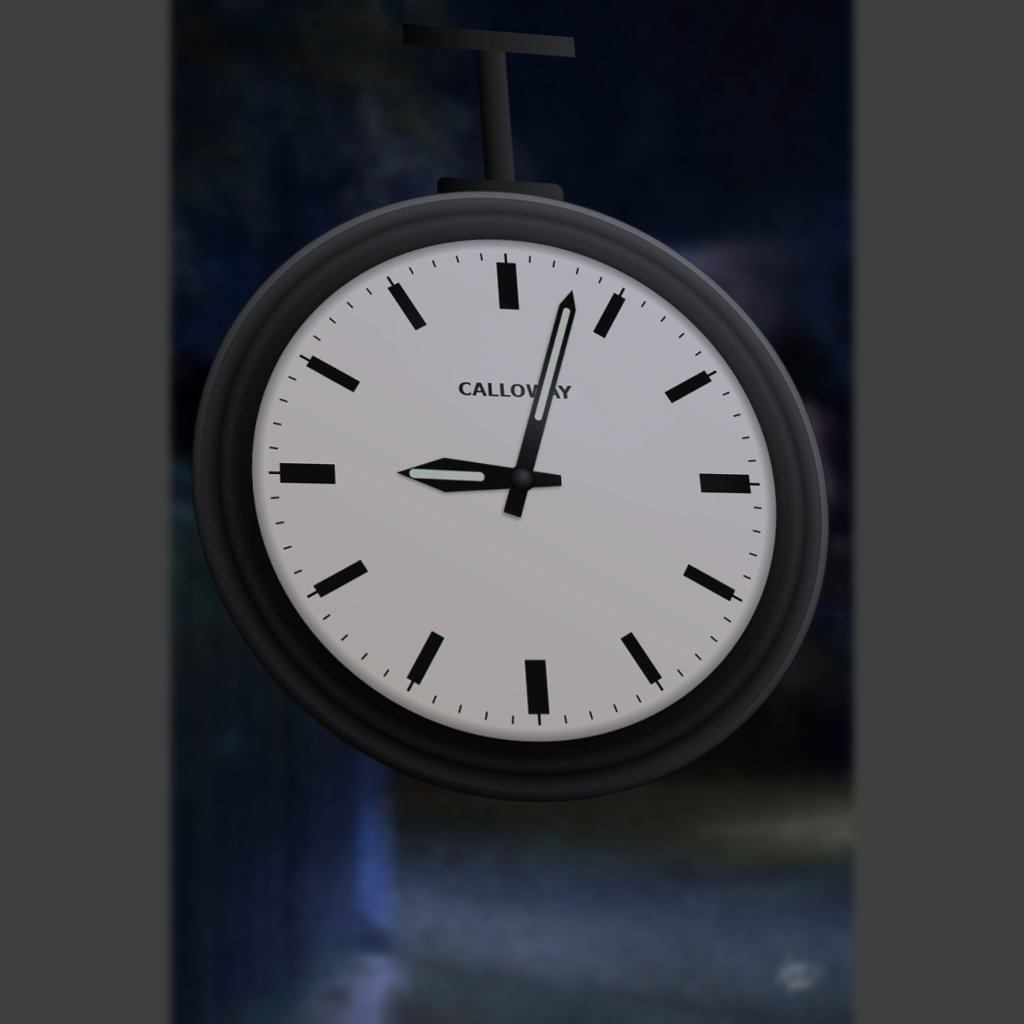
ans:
**9:03**
